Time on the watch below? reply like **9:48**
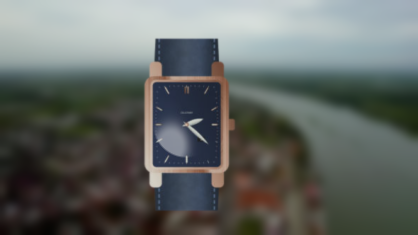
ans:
**2:22**
